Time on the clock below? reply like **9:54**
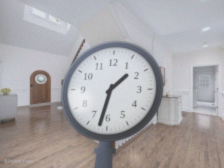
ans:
**1:32**
